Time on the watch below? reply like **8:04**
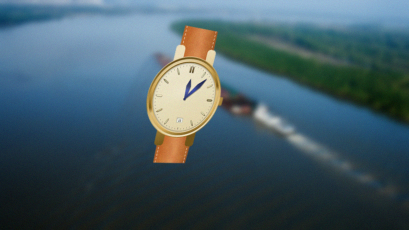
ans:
**12:07**
